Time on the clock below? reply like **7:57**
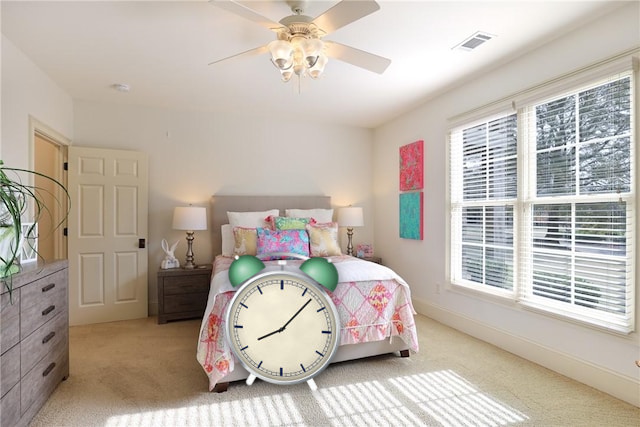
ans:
**8:07**
